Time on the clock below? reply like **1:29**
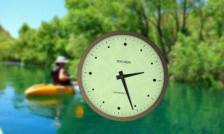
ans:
**2:26**
